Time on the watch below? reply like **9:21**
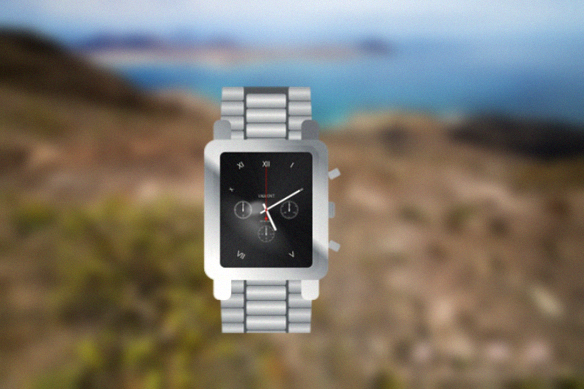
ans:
**5:10**
